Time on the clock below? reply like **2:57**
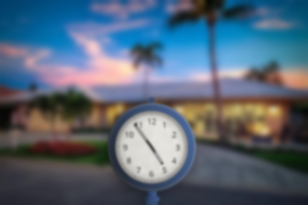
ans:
**4:54**
